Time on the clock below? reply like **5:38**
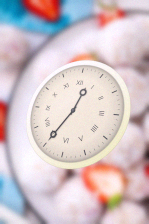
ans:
**12:35**
